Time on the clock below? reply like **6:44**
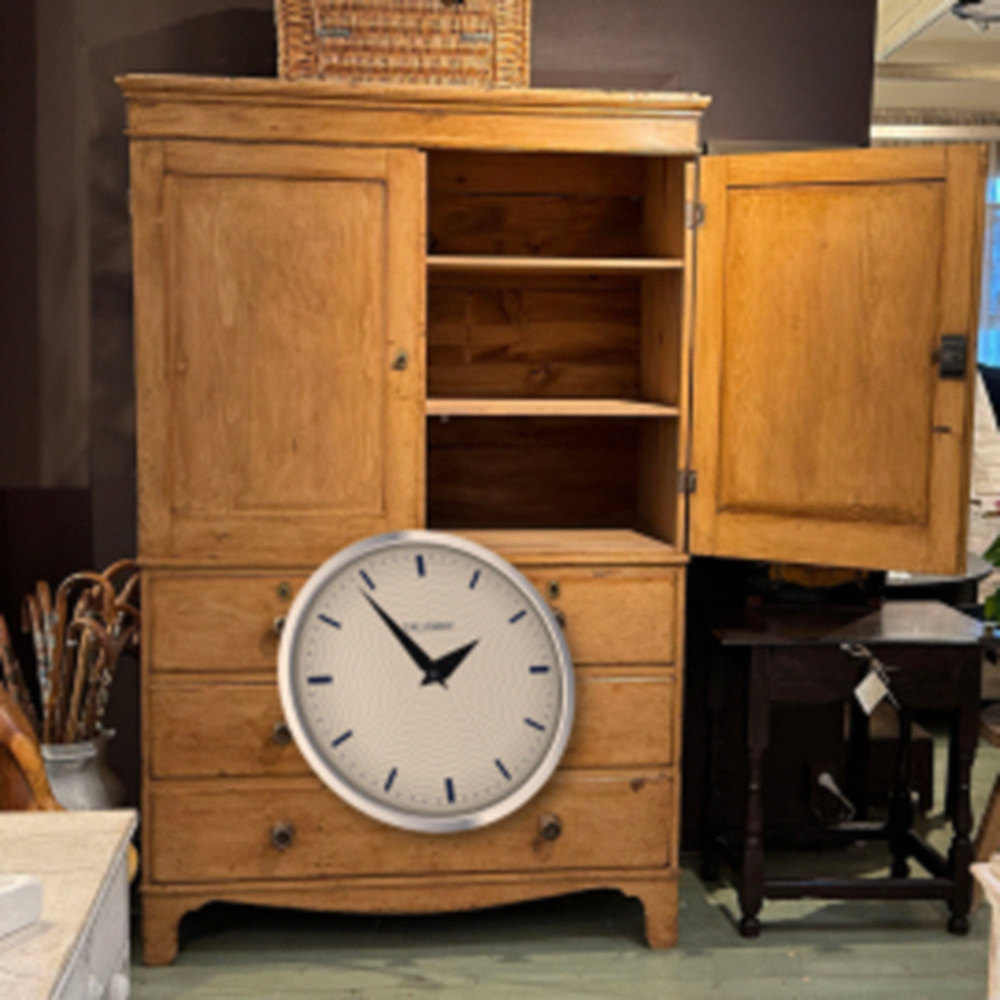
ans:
**1:54**
